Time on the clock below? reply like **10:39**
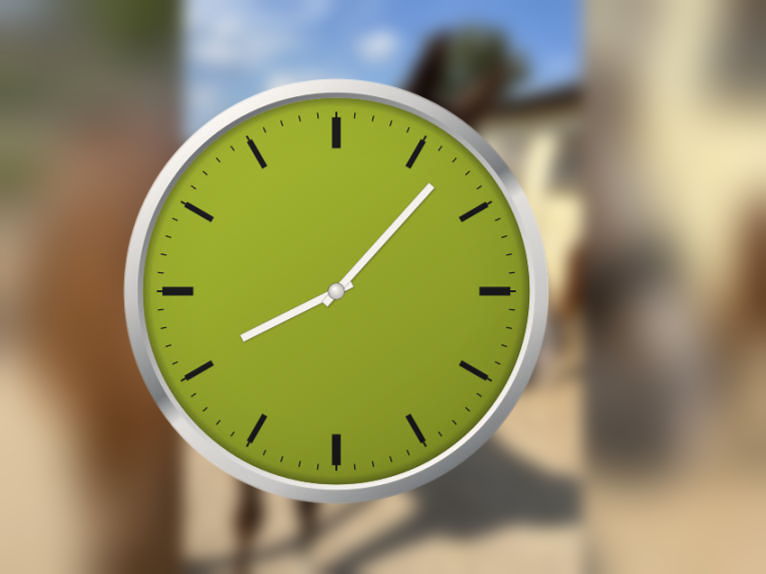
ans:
**8:07**
